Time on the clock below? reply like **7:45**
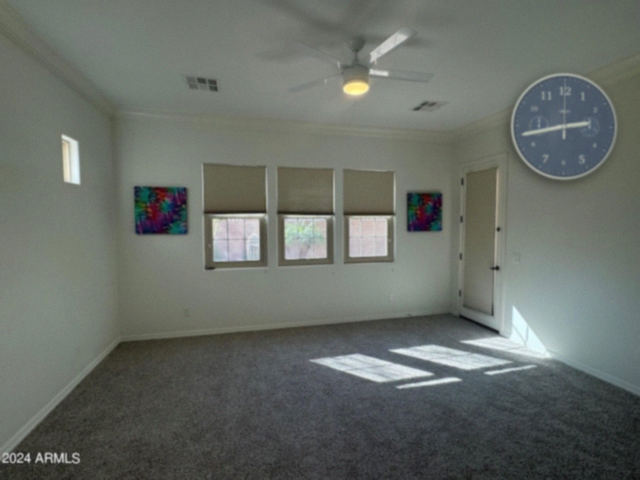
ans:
**2:43**
